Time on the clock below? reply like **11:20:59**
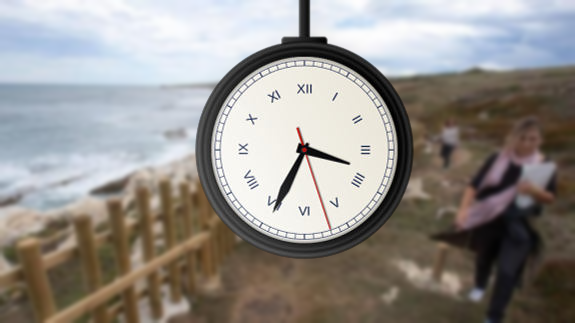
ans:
**3:34:27**
